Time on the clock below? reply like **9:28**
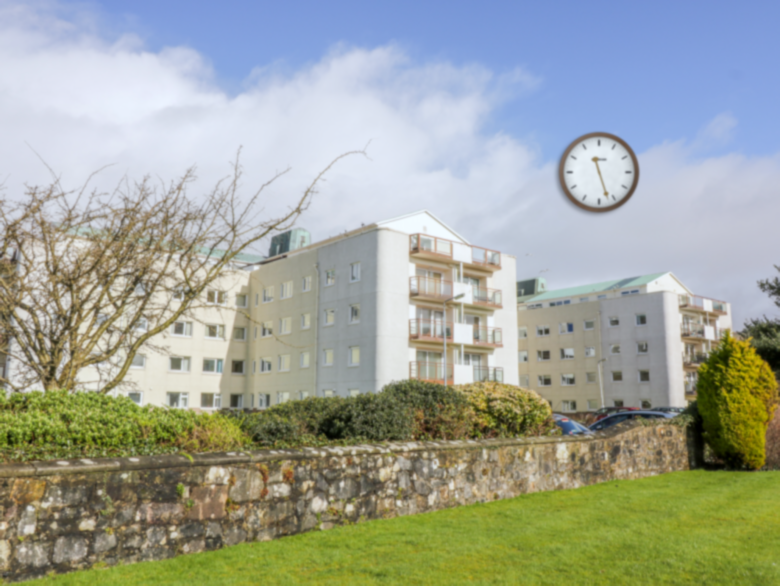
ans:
**11:27**
